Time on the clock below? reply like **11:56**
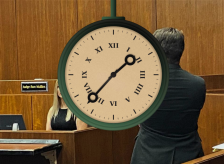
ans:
**1:37**
